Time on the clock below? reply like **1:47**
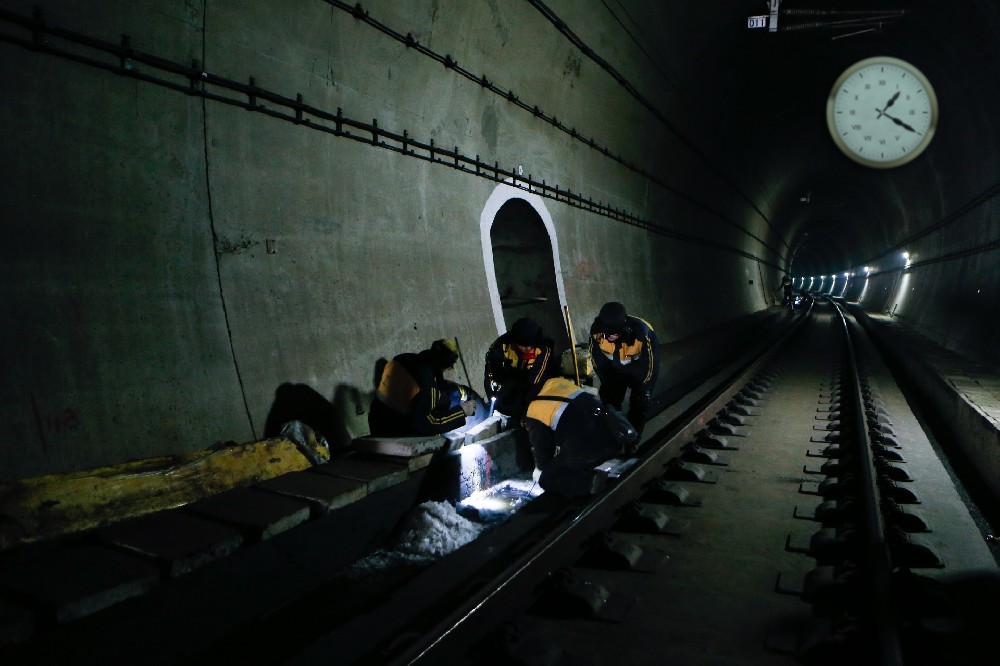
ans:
**1:20**
